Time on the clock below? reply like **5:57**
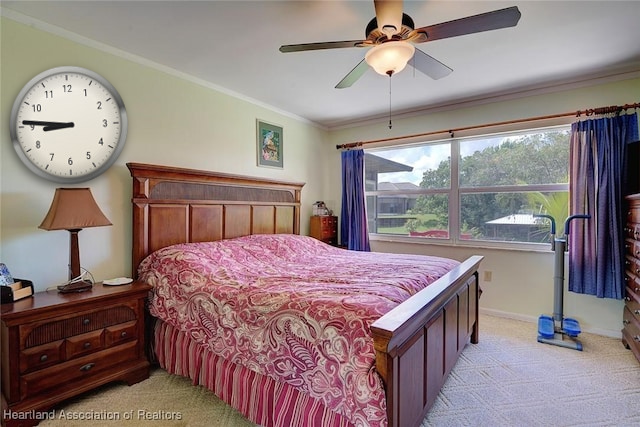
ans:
**8:46**
